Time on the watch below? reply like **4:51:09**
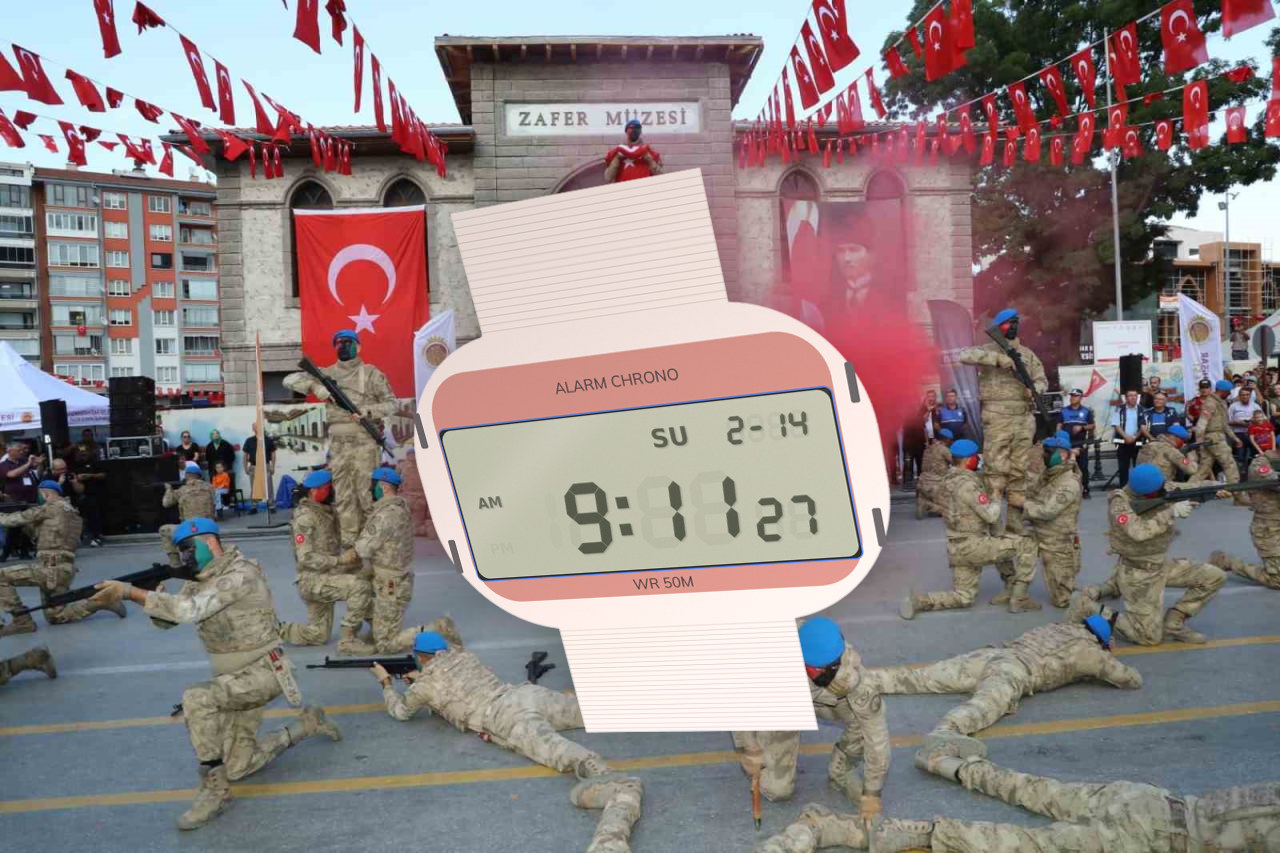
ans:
**9:11:27**
